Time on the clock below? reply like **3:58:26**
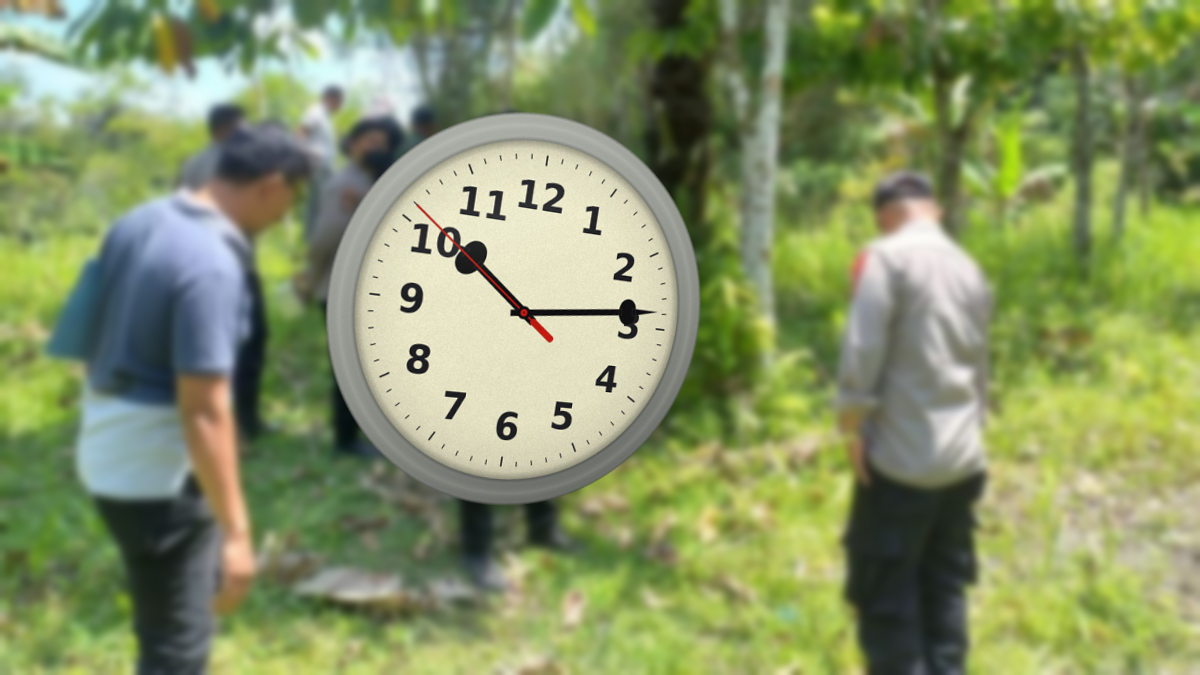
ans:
**10:13:51**
